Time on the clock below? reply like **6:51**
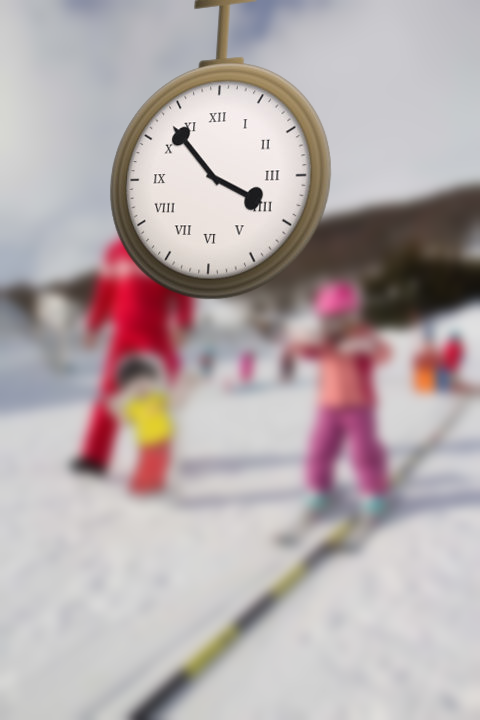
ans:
**3:53**
